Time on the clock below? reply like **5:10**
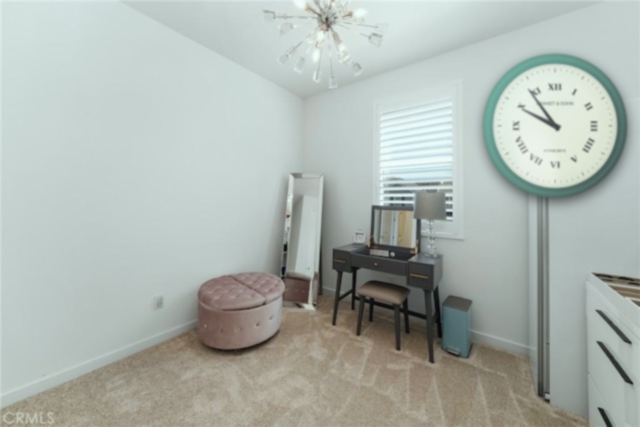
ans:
**9:54**
